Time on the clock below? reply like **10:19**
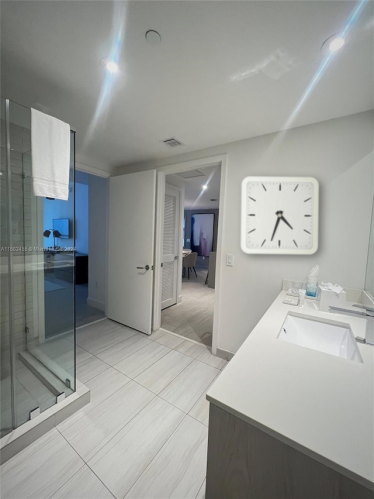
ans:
**4:33**
